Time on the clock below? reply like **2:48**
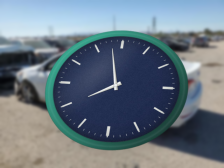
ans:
**7:58**
